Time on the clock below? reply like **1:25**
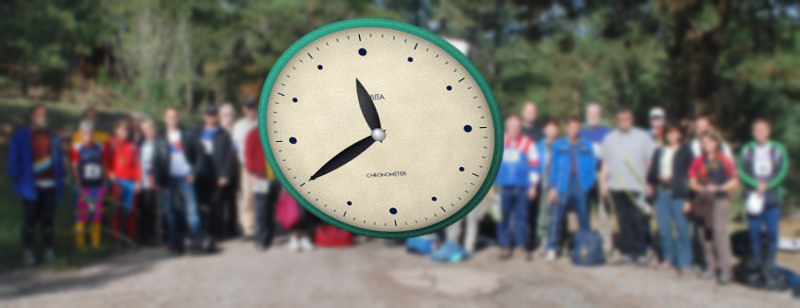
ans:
**11:40**
